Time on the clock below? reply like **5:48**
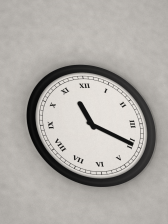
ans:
**11:20**
